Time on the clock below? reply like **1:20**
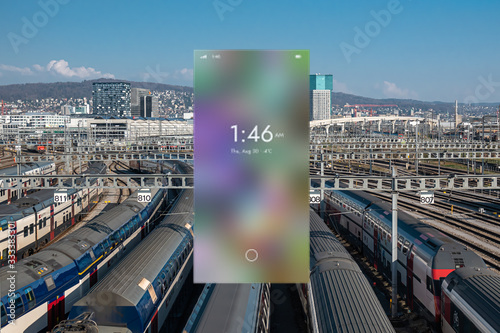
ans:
**1:46**
